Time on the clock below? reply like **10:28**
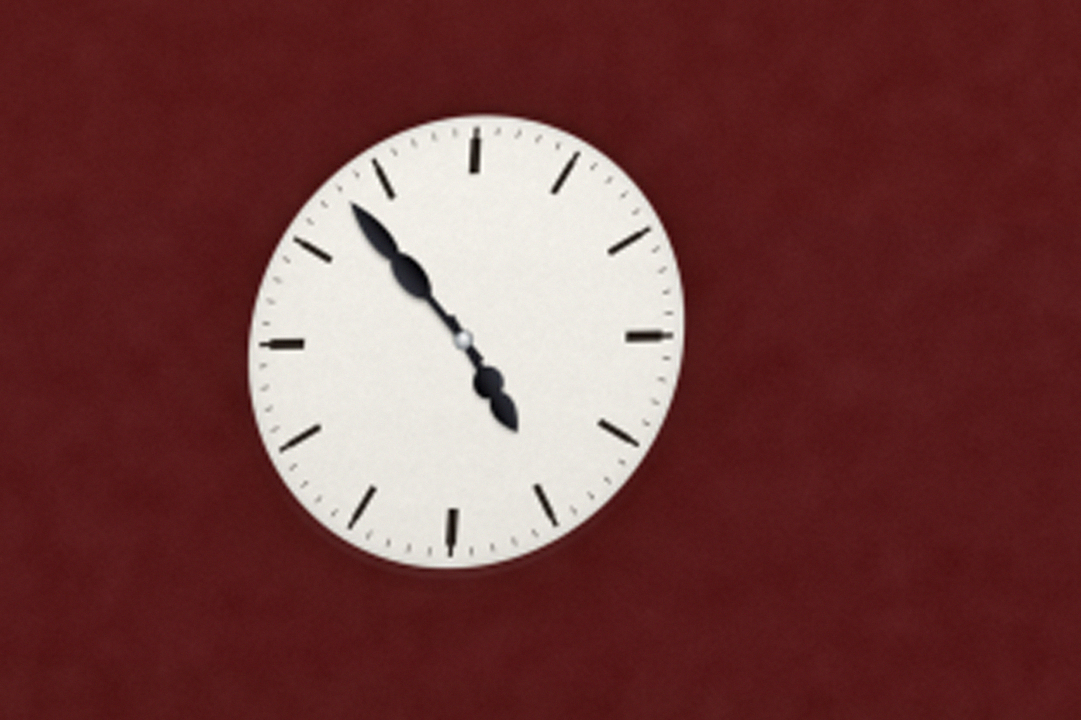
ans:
**4:53**
